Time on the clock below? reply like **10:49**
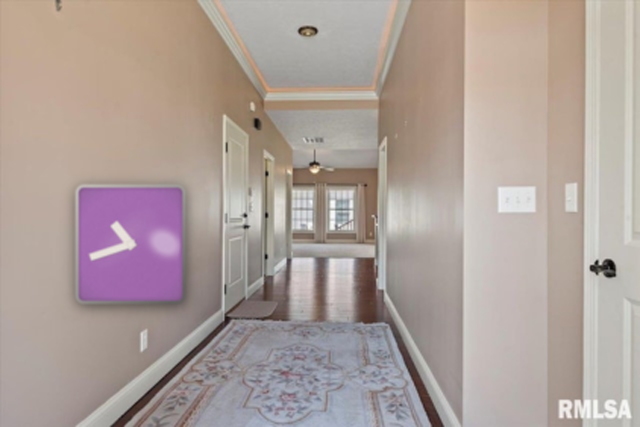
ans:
**10:42**
